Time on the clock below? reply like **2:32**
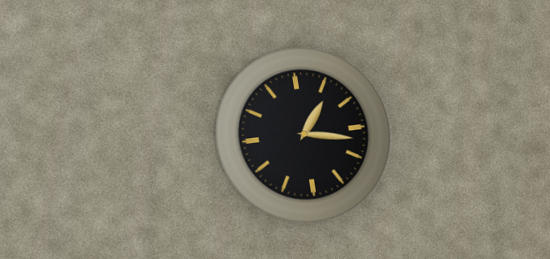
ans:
**1:17**
